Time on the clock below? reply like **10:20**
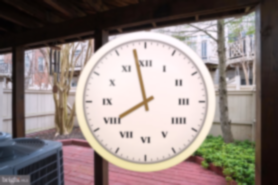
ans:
**7:58**
